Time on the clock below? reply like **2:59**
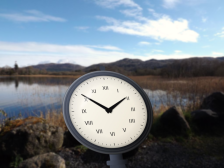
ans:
**1:51**
